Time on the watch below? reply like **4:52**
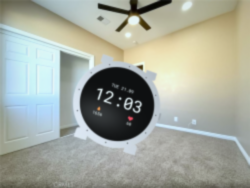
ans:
**12:03**
